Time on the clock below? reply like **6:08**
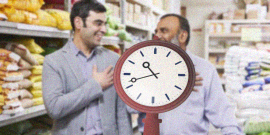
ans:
**10:42**
